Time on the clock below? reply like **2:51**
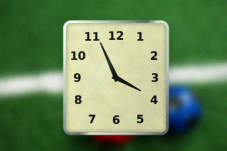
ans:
**3:56**
